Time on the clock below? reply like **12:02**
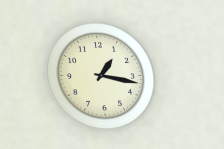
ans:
**1:17**
